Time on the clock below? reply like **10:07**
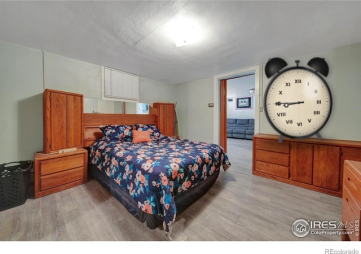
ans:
**8:45**
